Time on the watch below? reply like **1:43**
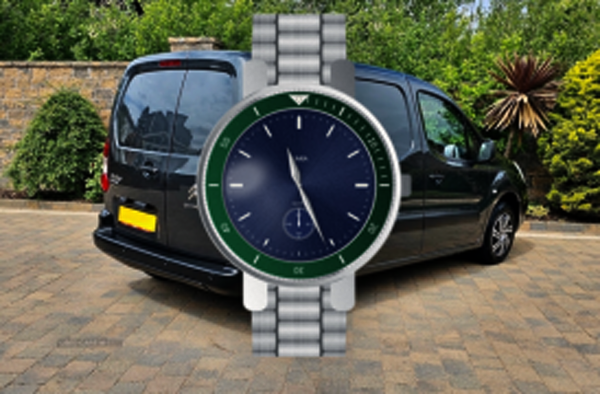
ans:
**11:26**
